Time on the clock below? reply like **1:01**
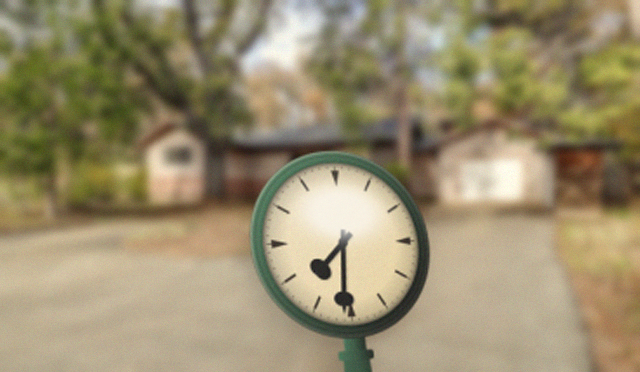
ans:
**7:31**
